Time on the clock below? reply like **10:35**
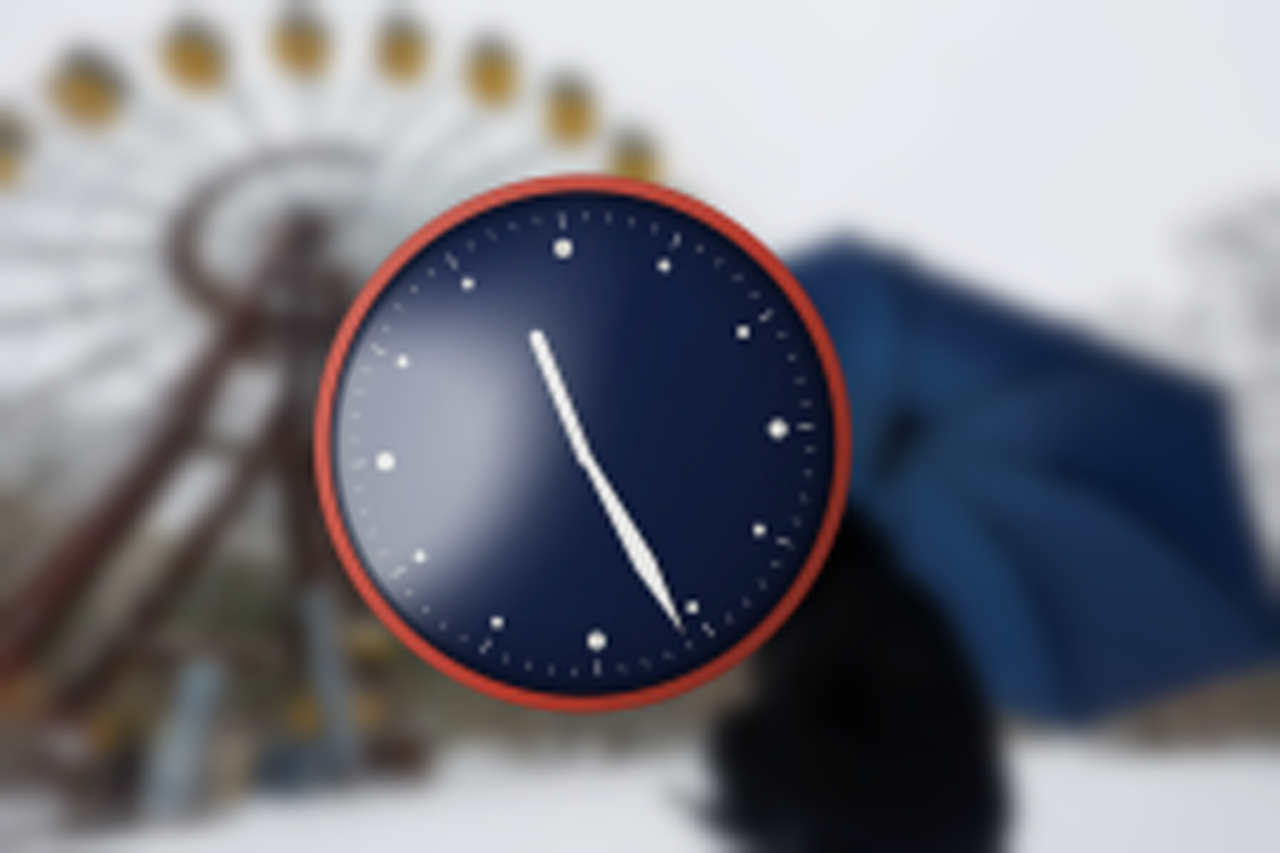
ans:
**11:26**
